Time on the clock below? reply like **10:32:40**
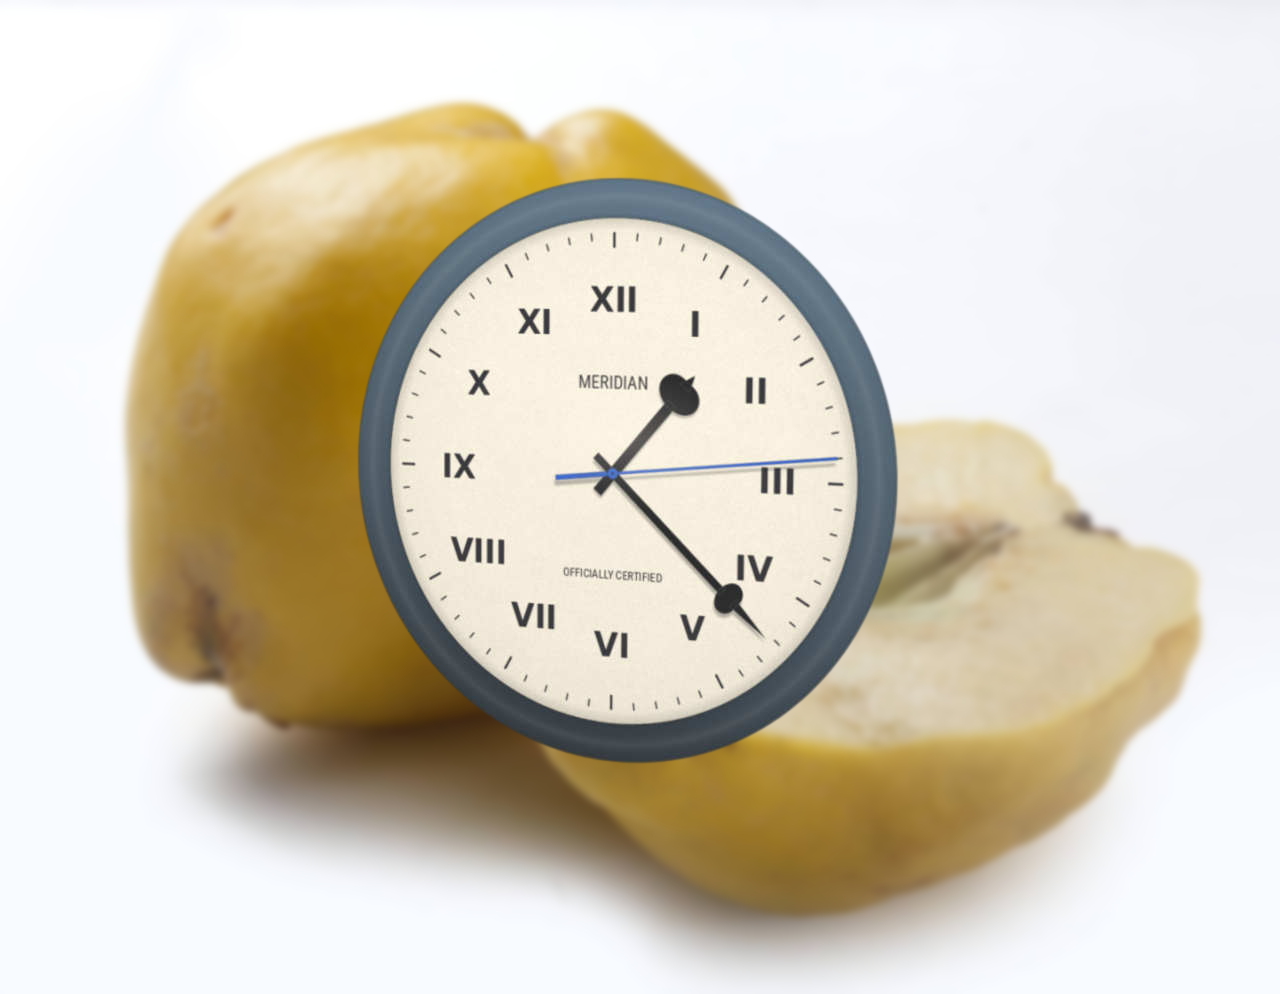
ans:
**1:22:14**
